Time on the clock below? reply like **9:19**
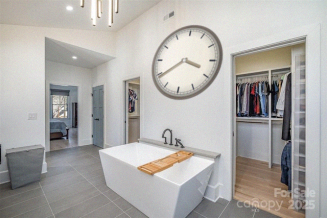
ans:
**3:39**
